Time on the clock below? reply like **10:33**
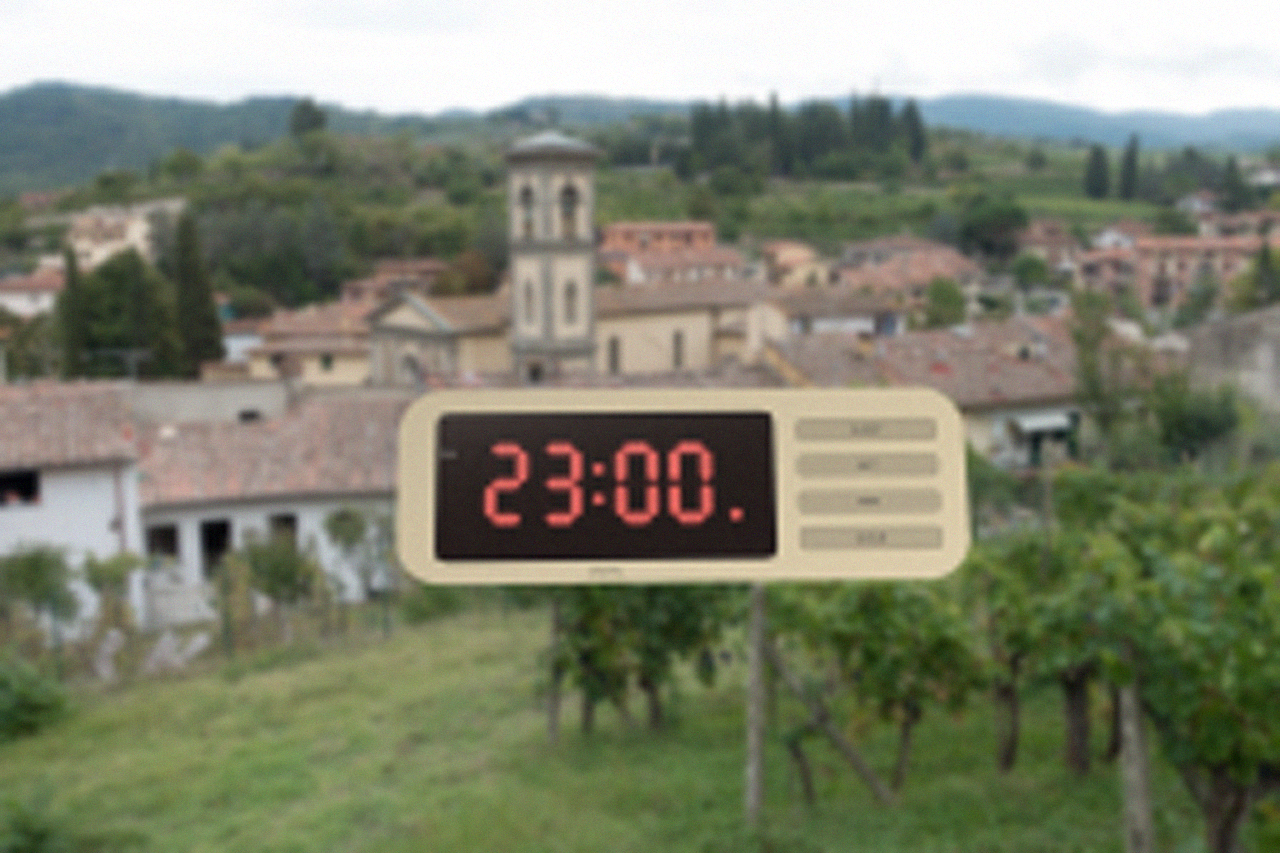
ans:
**23:00**
